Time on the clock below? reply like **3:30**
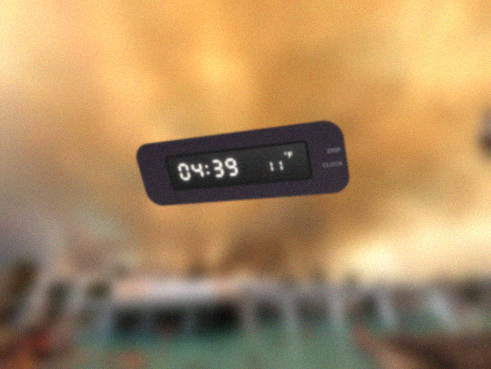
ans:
**4:39**
